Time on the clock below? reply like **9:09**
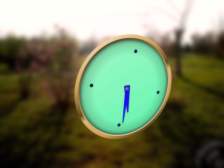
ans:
**5:29**
